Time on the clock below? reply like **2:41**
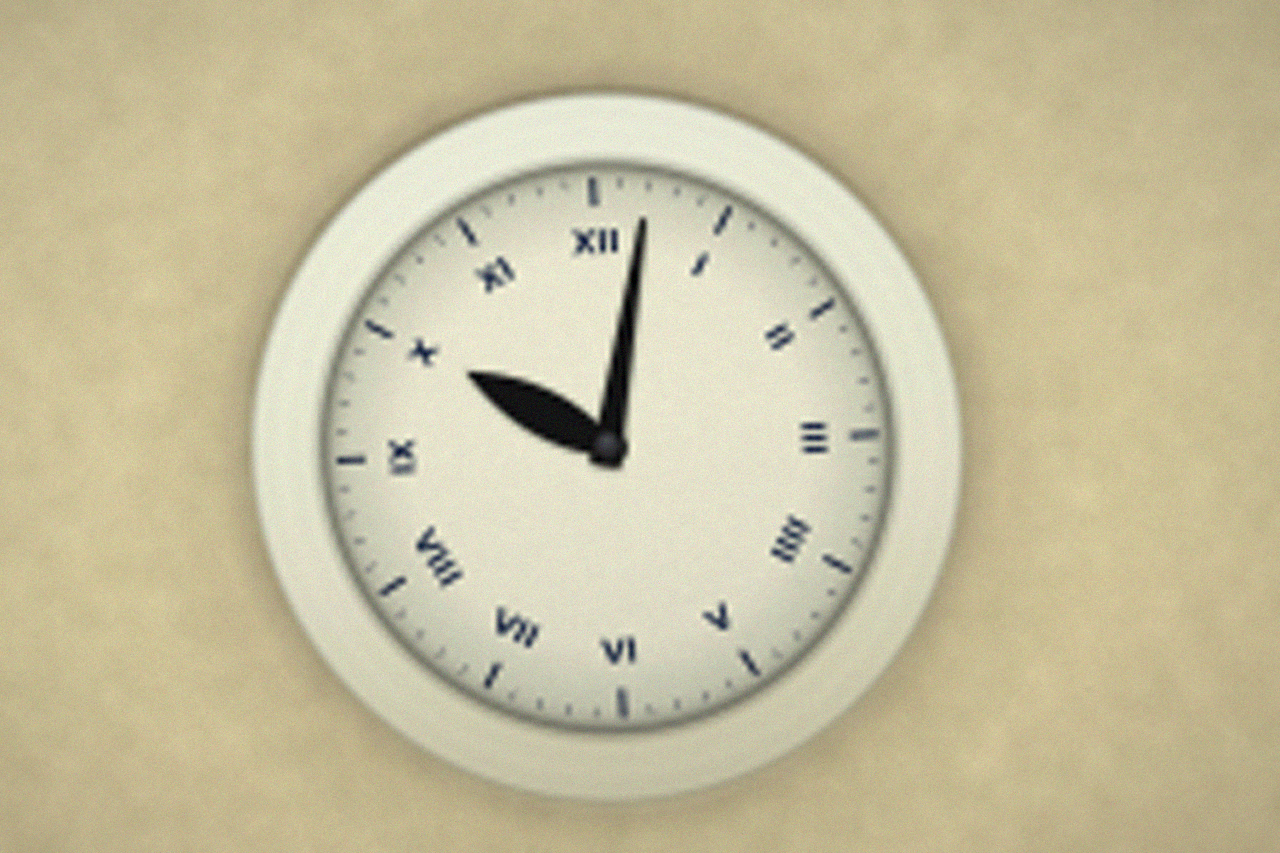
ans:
**10:02**
